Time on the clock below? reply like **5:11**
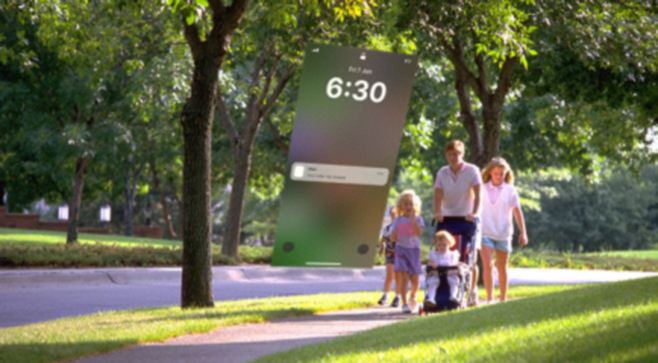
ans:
**6:30**
